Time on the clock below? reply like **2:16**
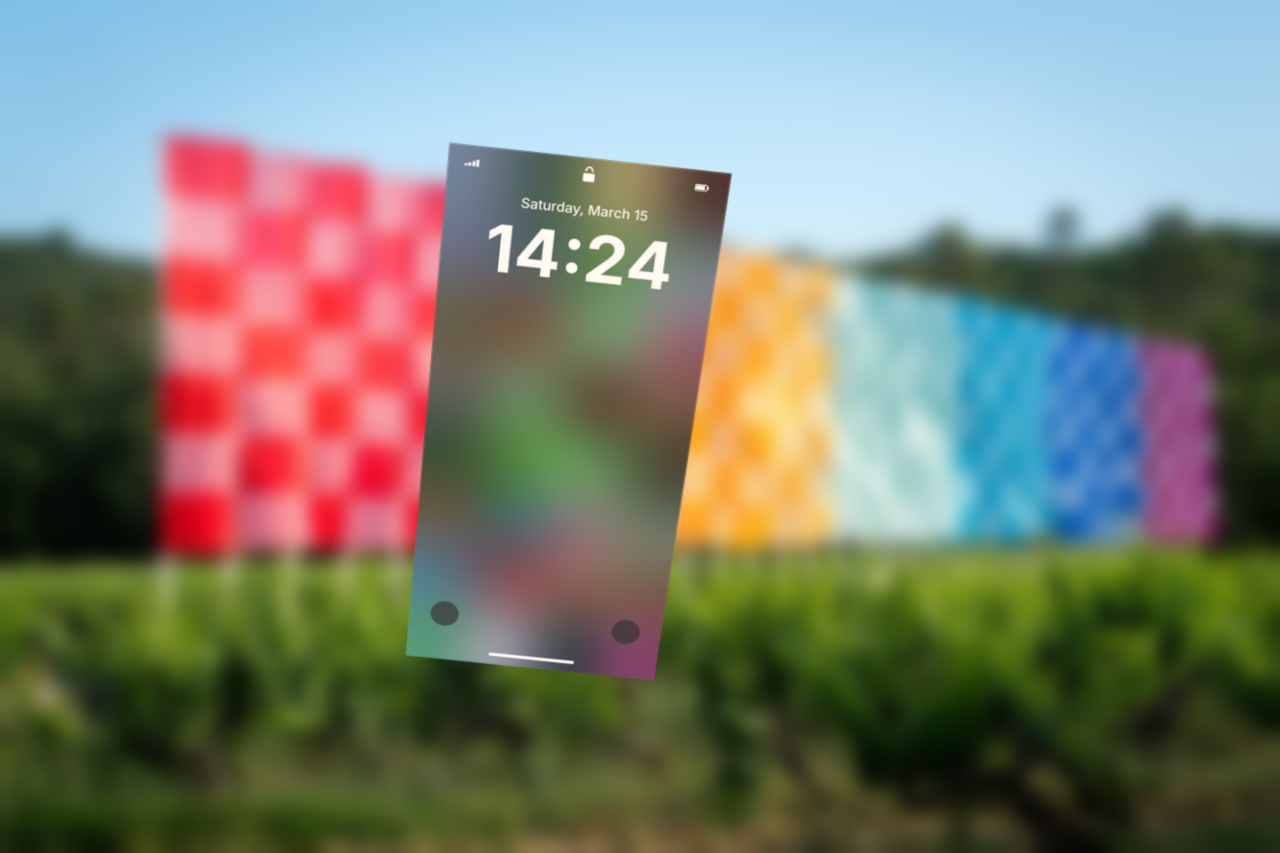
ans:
**14:24**
